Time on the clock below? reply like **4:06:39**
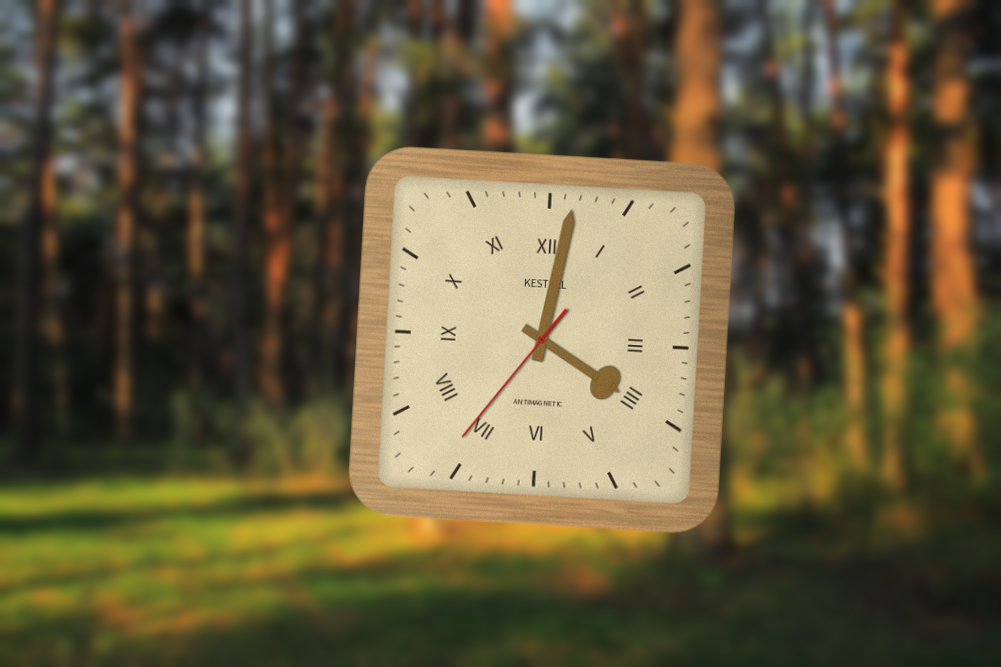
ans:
**4:01:36**
